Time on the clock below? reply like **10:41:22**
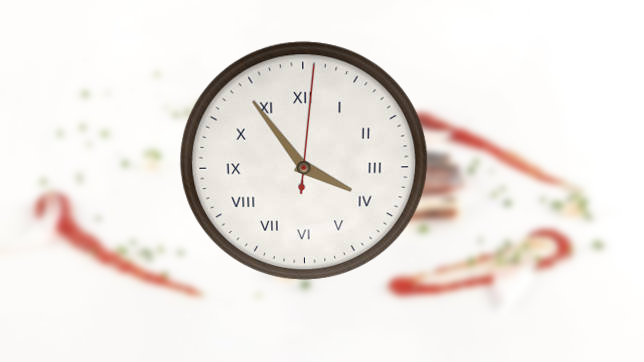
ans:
**3:54:01**
